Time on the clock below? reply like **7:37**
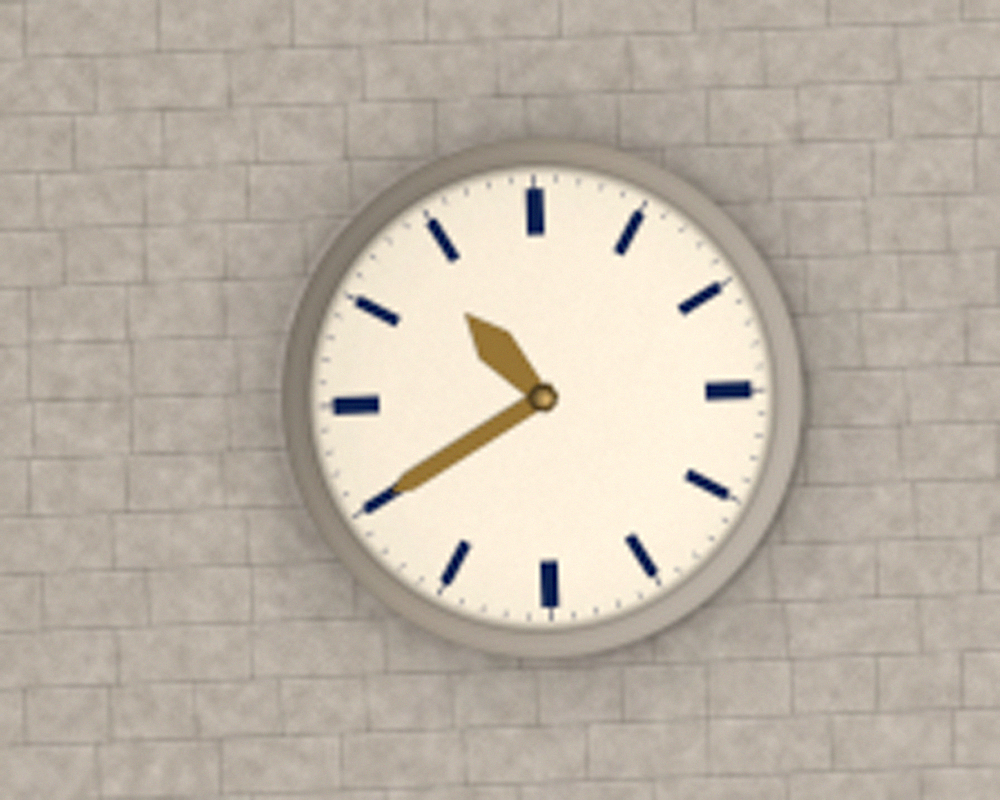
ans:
**10:40**
